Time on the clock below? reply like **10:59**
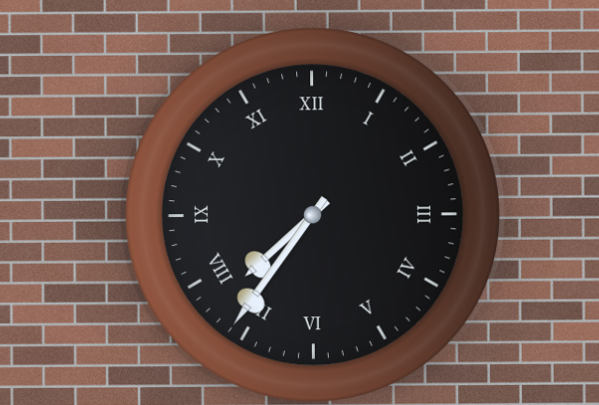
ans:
**7:36**
